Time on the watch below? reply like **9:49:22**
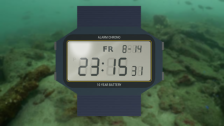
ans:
**23:15:31**
